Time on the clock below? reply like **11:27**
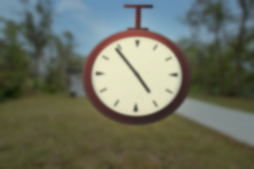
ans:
**4:54**
